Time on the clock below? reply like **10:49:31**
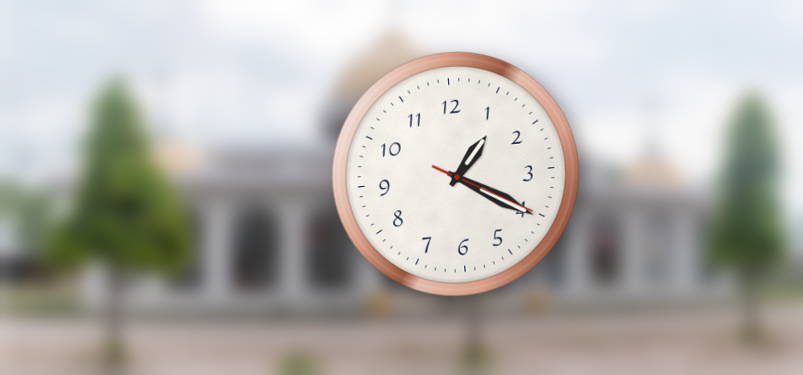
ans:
**1:20:20**
